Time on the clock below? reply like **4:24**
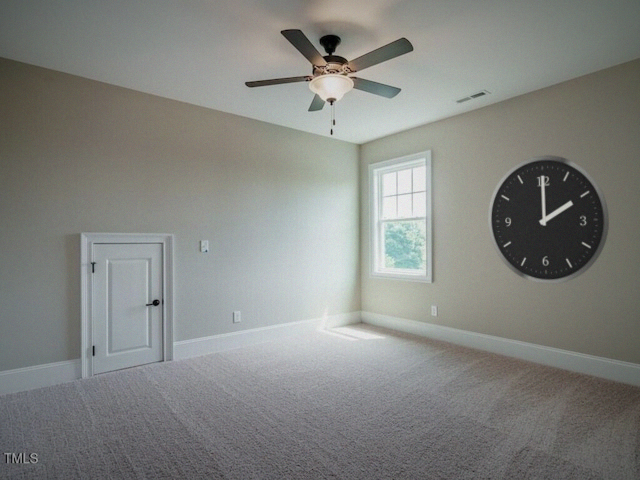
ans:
**2:00**
